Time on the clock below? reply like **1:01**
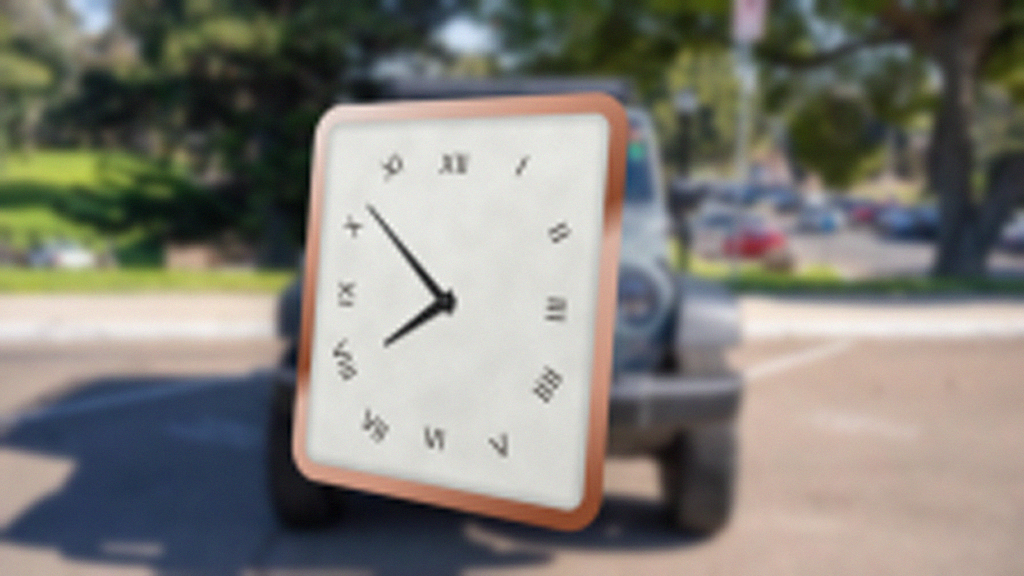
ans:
**7:52**
